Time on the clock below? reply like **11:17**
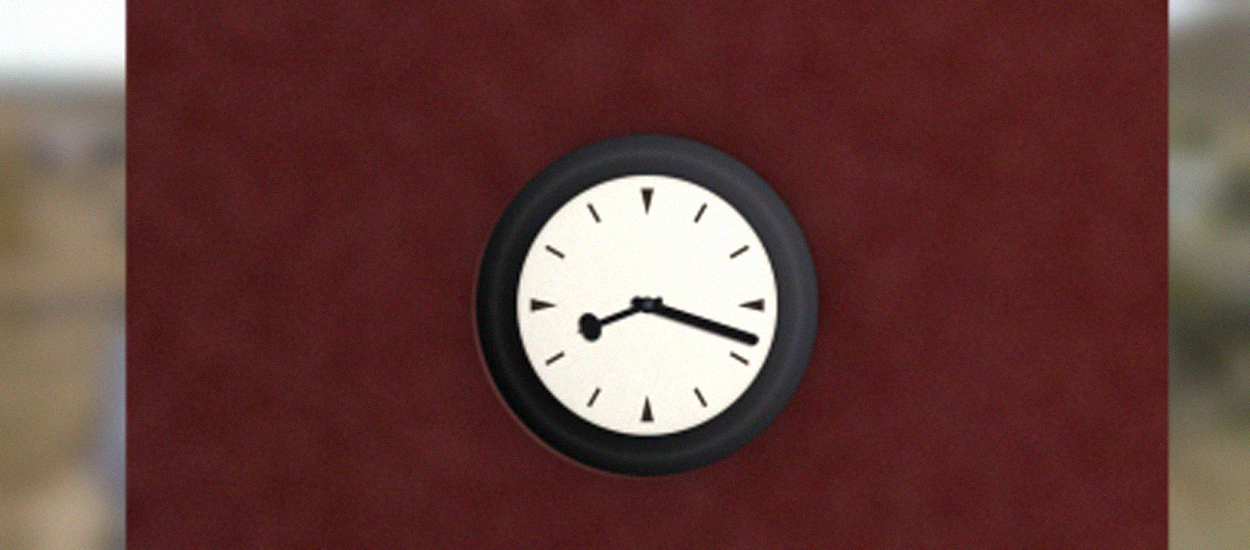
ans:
**8:18**
